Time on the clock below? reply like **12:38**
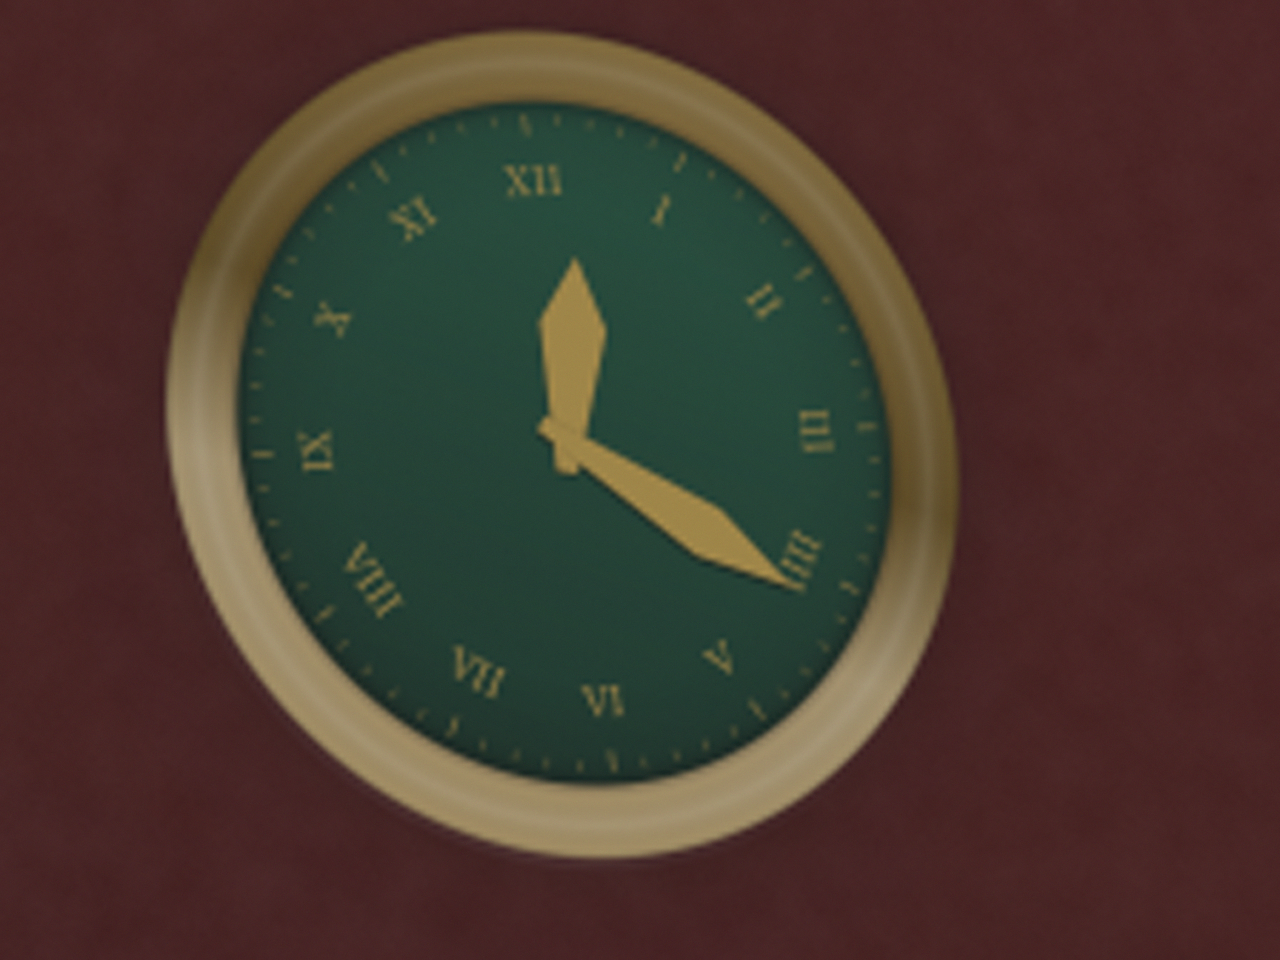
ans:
**12:21**
